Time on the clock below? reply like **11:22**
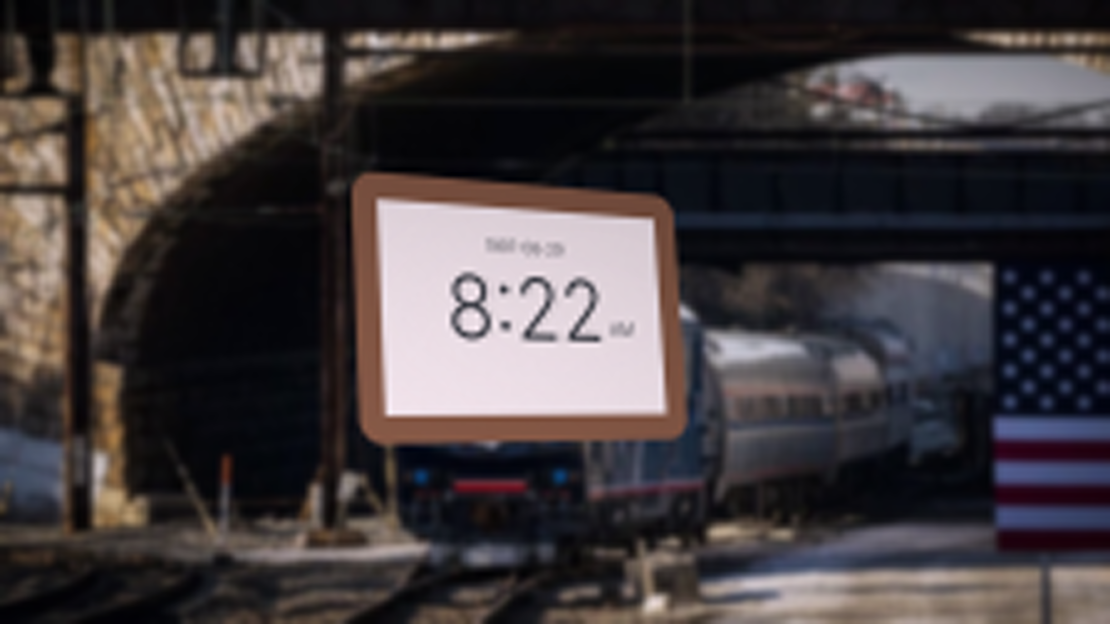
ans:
**8:22**
